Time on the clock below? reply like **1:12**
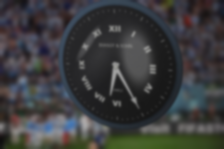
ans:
**6:25**
